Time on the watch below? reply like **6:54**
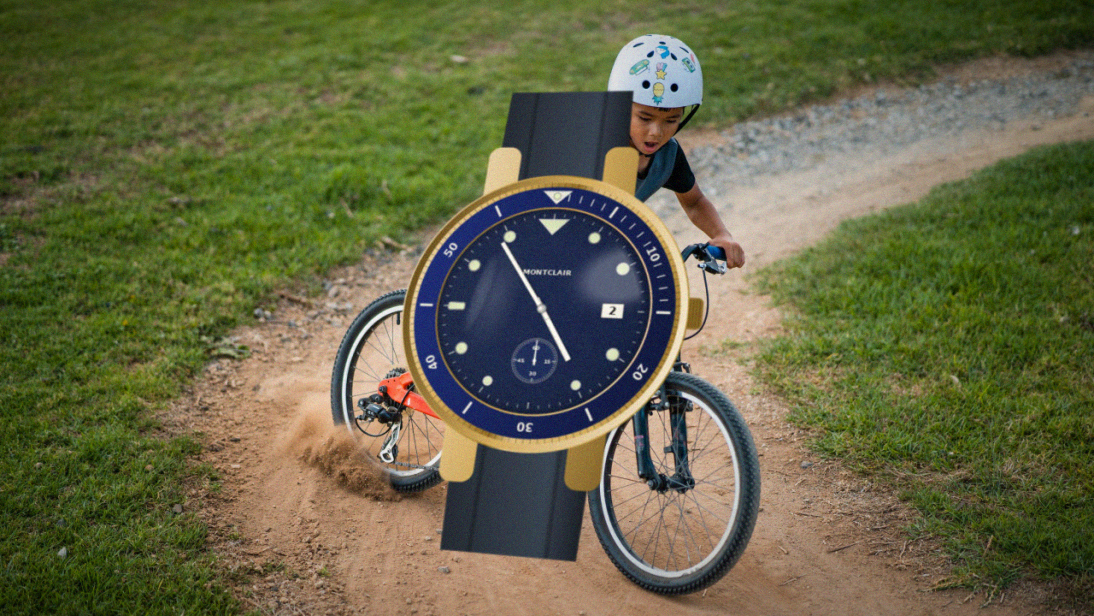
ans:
**4:54**
